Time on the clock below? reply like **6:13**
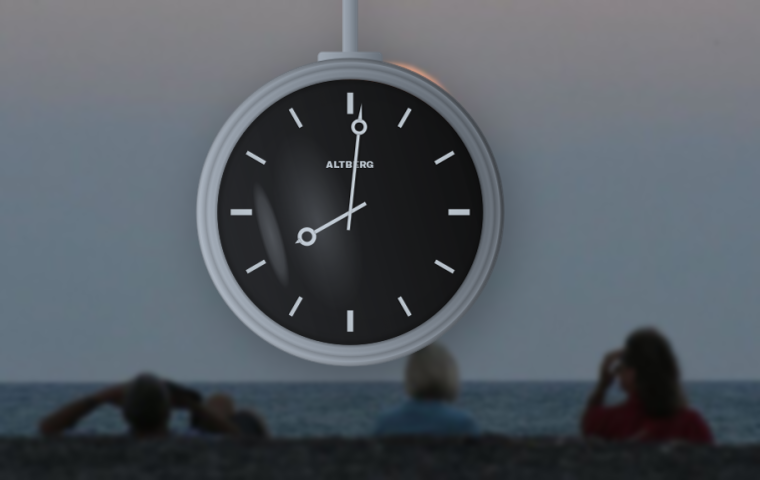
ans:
**8:01**
